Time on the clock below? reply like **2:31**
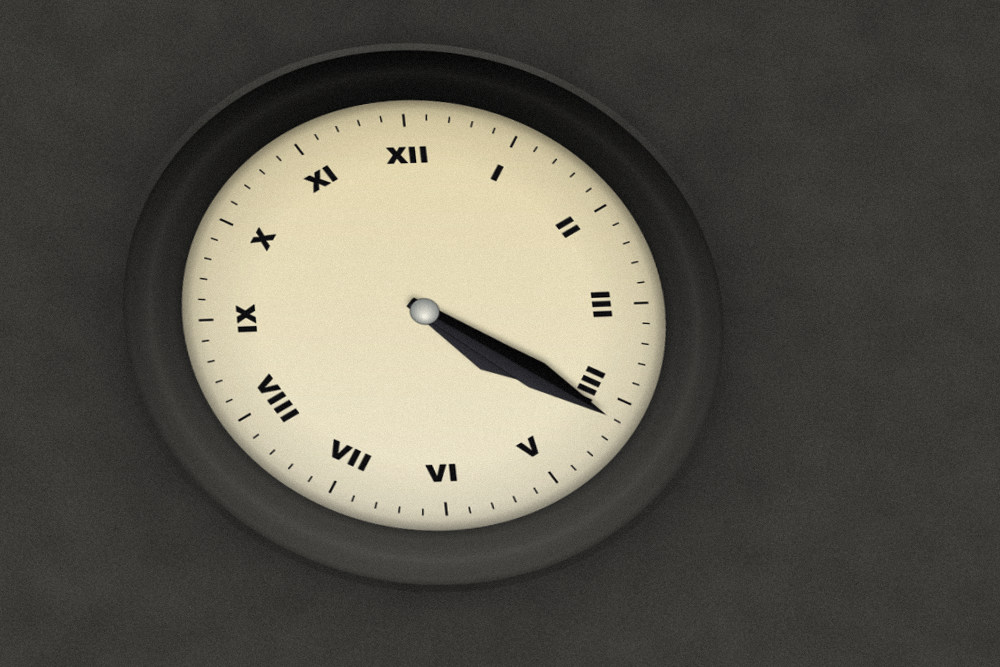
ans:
**4:21**
